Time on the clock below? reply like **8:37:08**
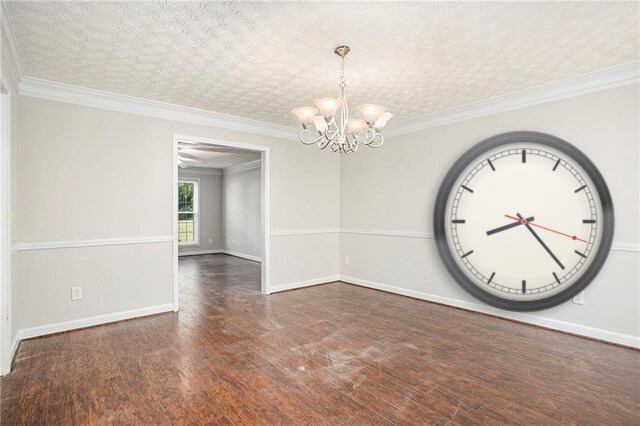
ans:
**8:23:18**
